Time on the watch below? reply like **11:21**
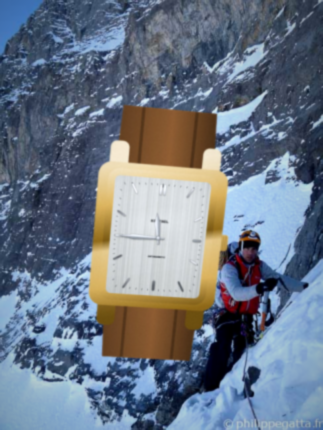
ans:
**11:45**
